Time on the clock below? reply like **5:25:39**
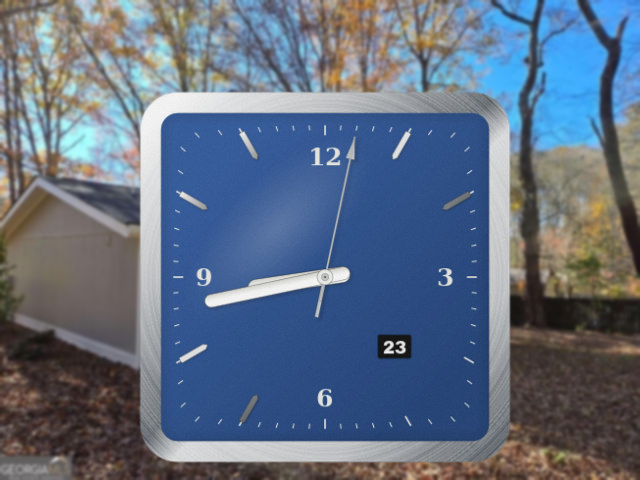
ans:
**8:43:02**
